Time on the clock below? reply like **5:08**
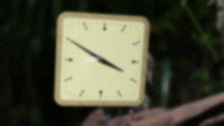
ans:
**3:50**
